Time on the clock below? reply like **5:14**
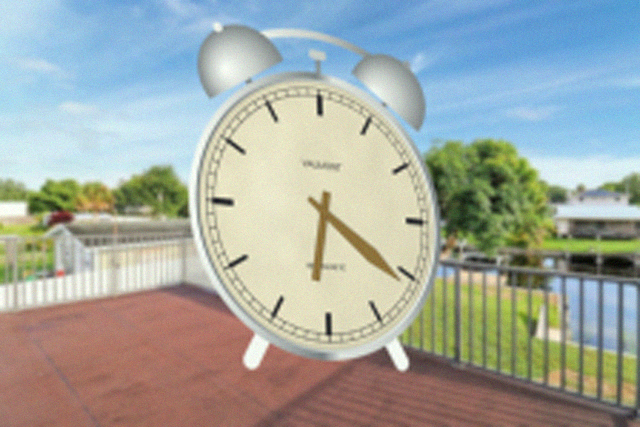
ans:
**6:21**
